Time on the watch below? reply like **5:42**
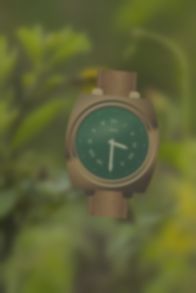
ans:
**3:30**
